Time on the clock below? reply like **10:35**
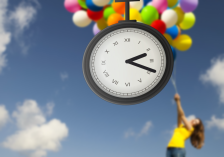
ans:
**2:19**
